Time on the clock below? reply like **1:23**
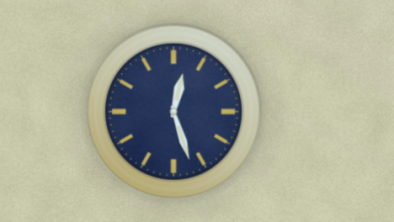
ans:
**12:27**
